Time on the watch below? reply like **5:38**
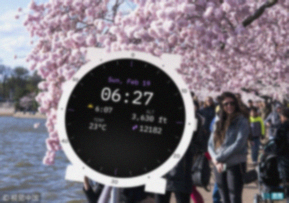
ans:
**6:27**
